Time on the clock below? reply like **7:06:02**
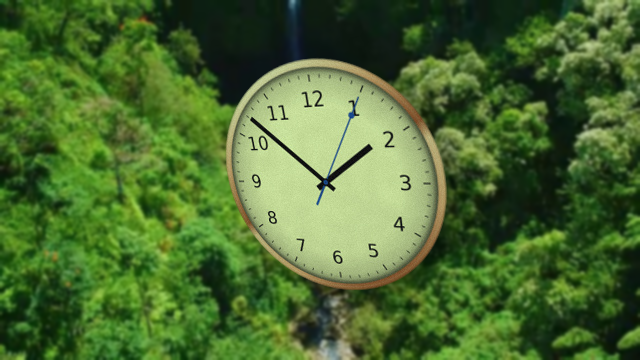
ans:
**1:52:05**
